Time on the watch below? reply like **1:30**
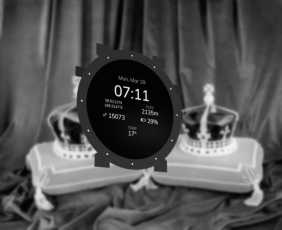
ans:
**7:11**
